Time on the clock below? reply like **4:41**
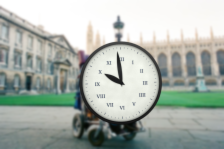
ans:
**9:59**
